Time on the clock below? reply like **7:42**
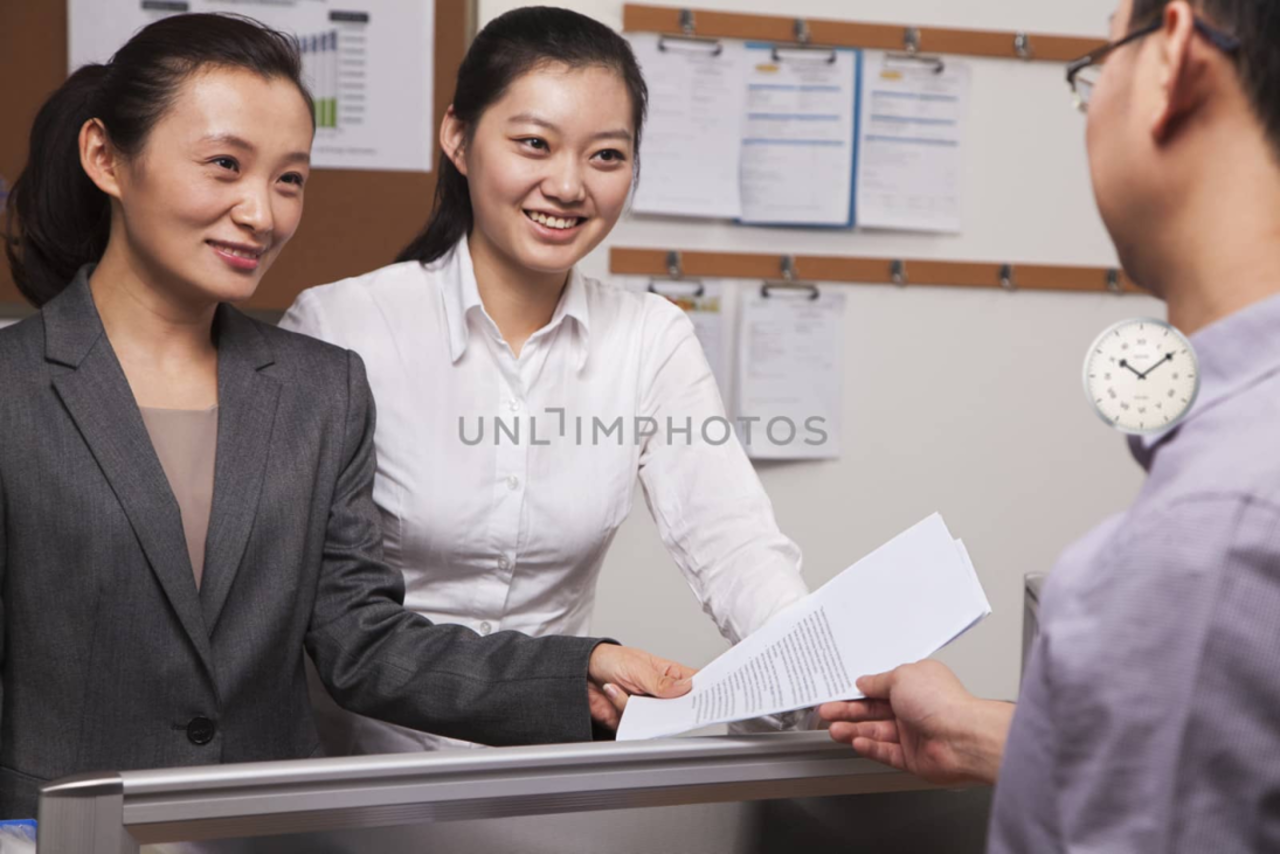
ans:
**10:09**
